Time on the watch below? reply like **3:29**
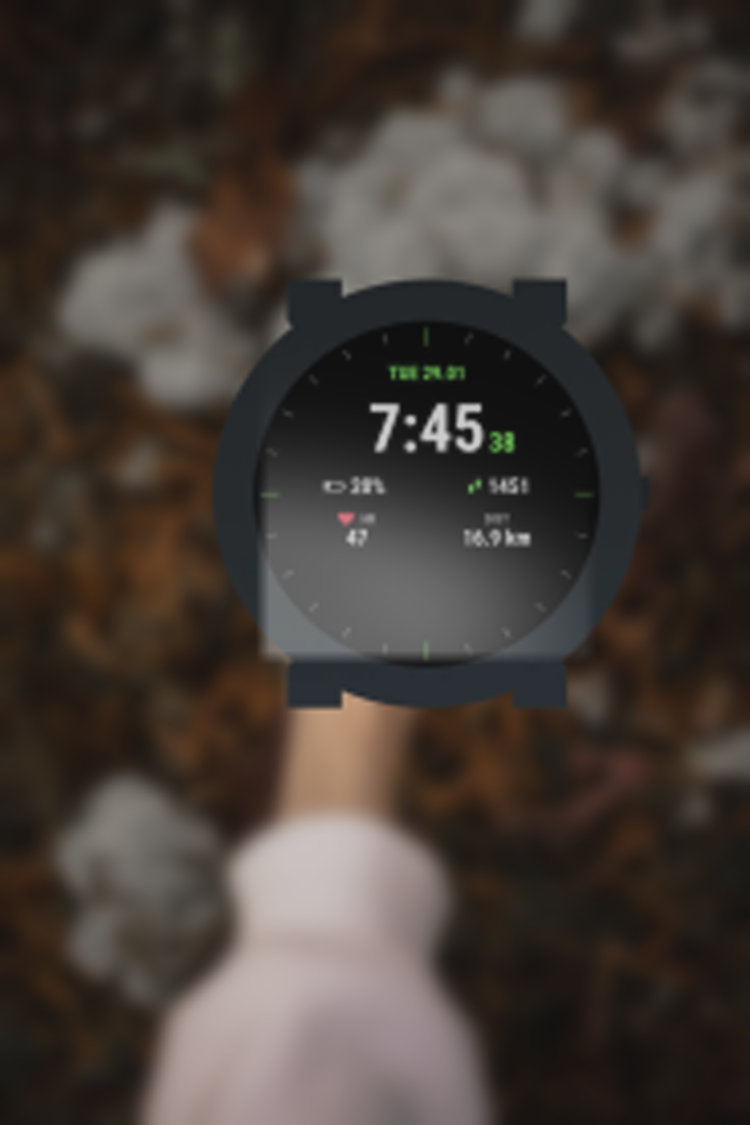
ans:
**7:45**
